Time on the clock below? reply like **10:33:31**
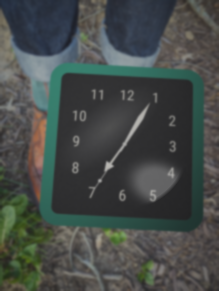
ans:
**7:04:35**
